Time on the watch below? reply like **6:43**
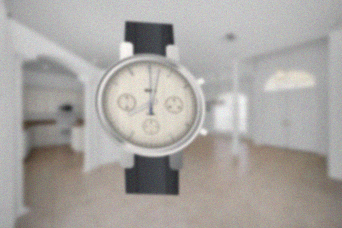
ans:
**8:02**
